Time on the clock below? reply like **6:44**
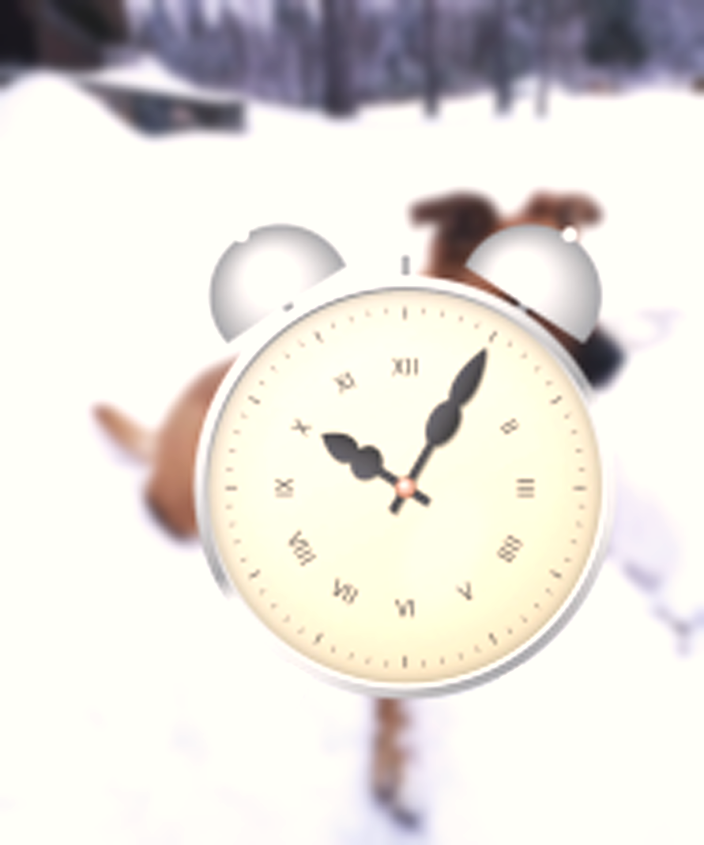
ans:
**10:05**
